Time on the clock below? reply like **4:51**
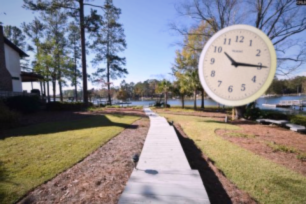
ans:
**10:15**
